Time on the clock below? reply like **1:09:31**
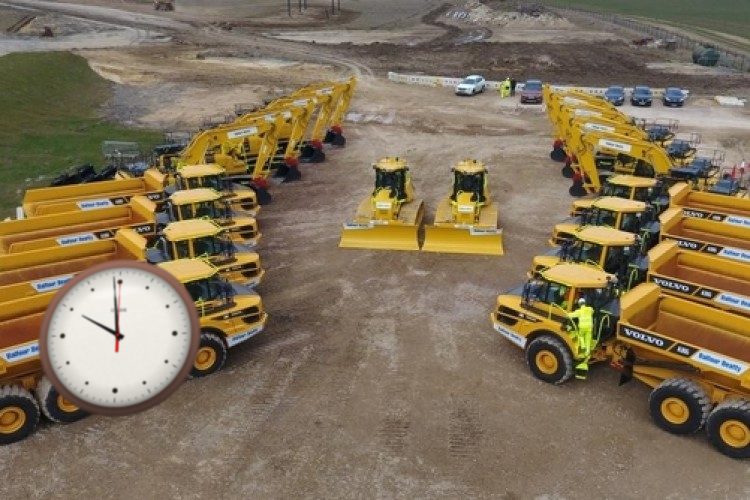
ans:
**9:59:00**
